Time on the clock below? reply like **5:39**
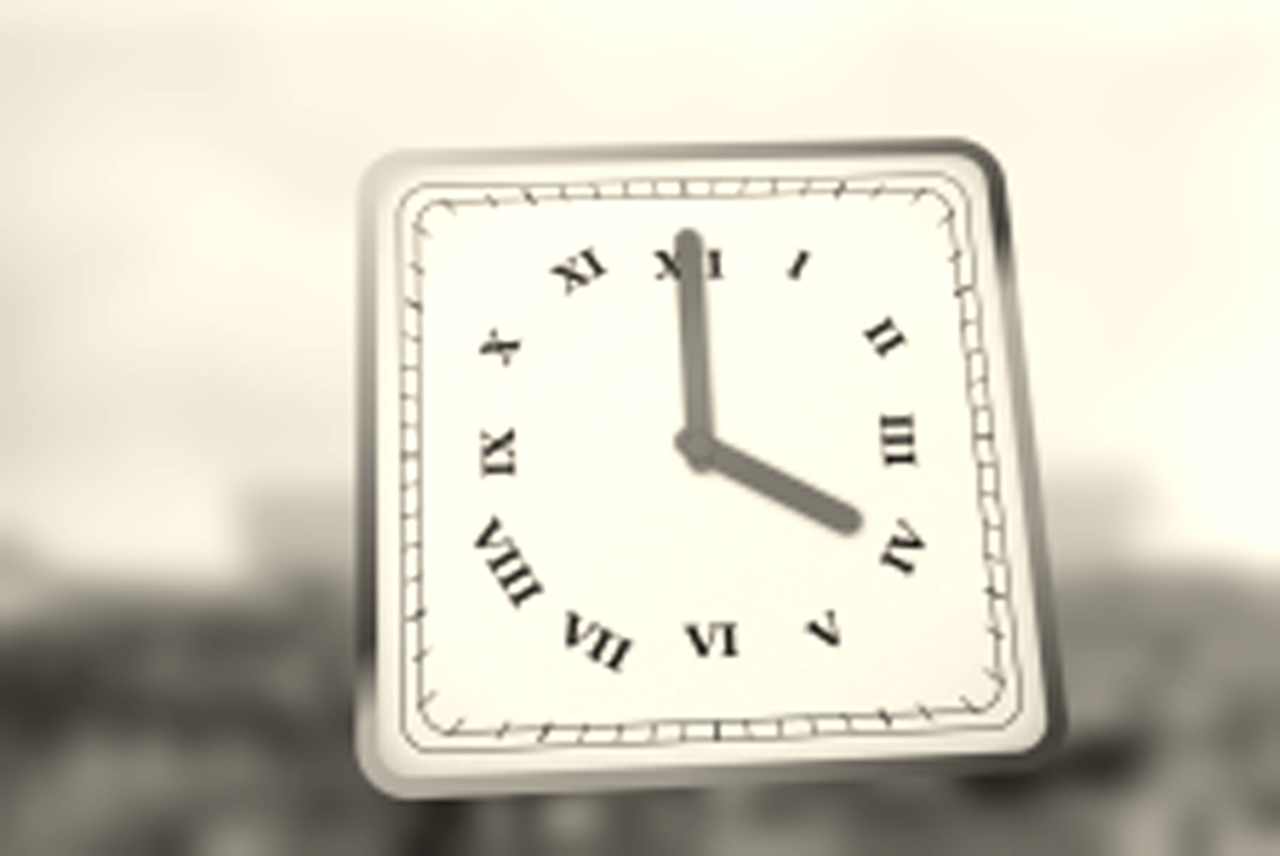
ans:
**4:00**
